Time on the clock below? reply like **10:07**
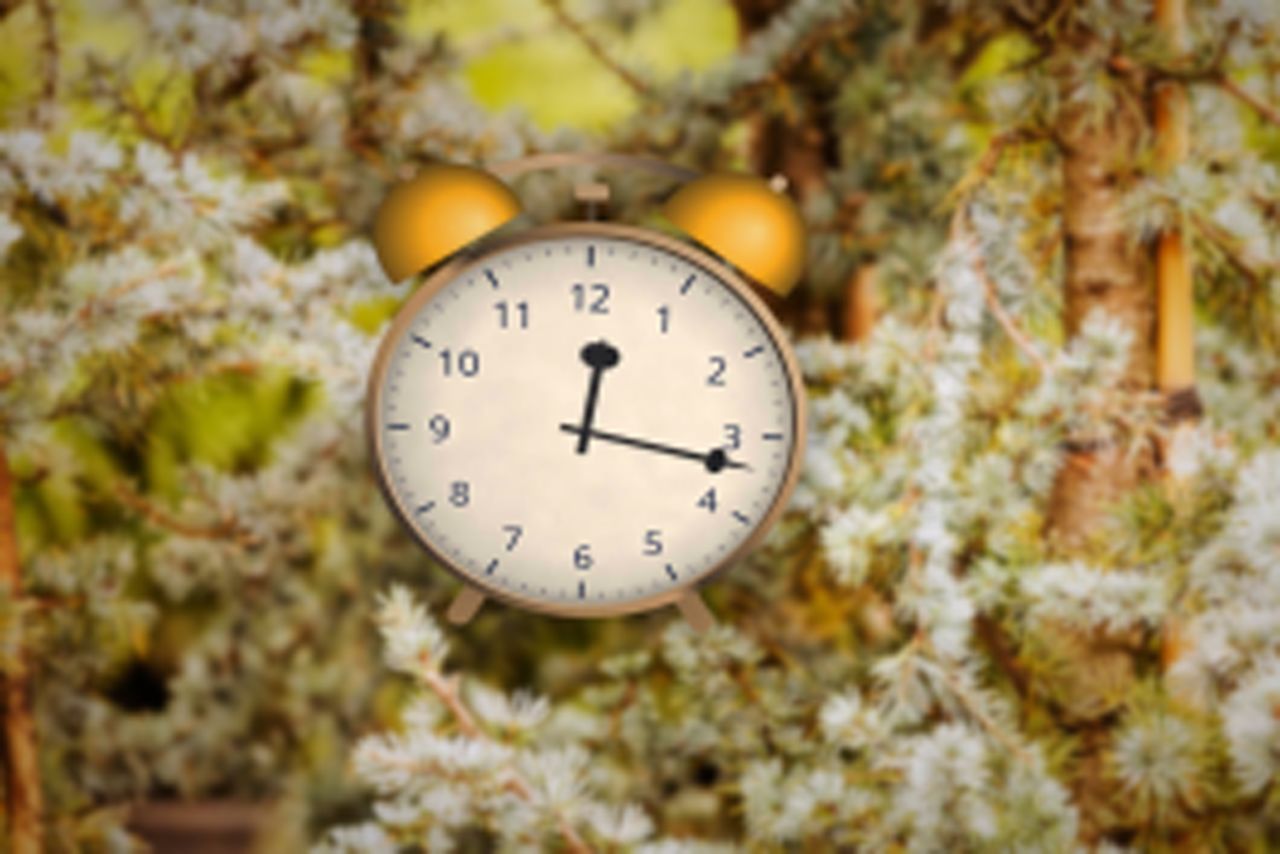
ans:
**12:17**
